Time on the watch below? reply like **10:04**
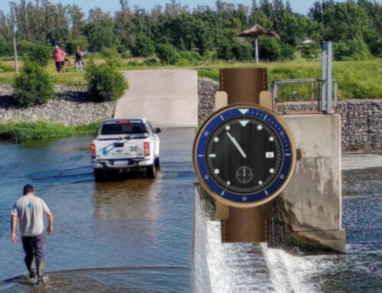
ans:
**10:54**
